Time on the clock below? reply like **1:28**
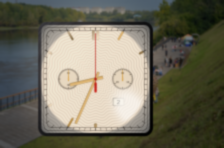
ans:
**8:34**
